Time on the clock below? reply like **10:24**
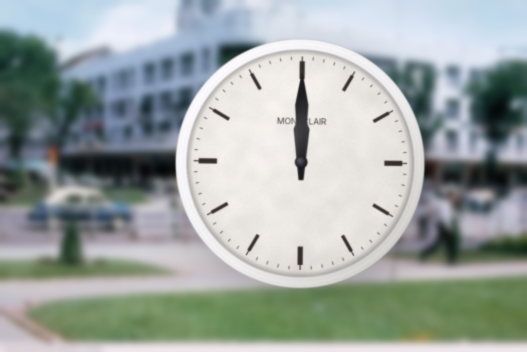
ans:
**12:00**
